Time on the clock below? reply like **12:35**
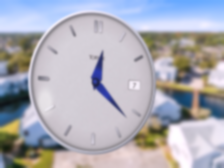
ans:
**12:22**
